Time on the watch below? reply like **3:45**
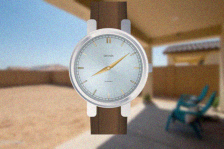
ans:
**8:09**
